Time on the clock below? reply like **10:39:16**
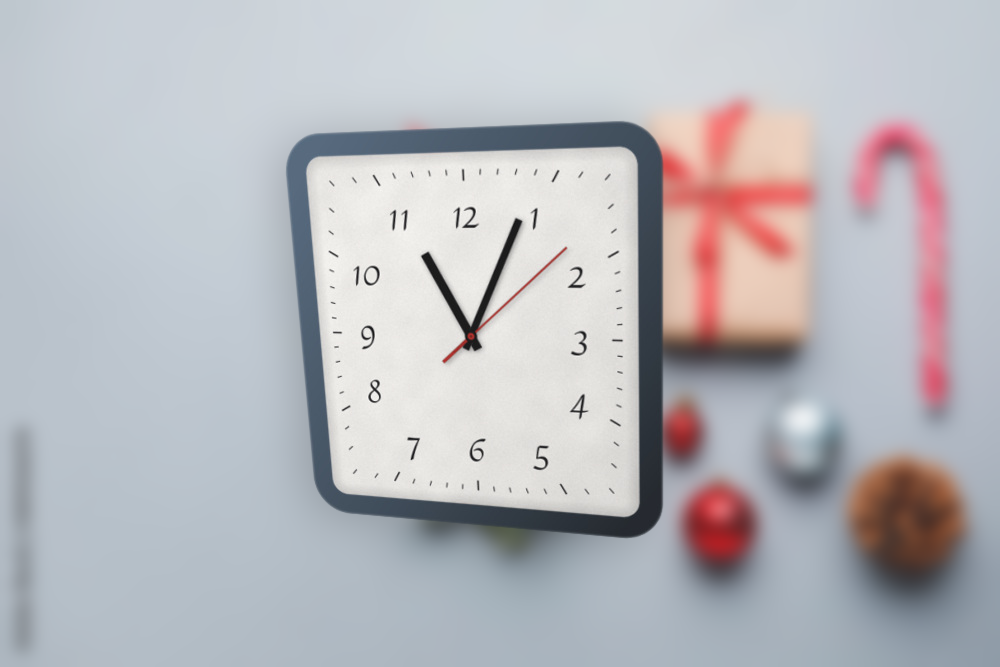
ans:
**11:04:08**
